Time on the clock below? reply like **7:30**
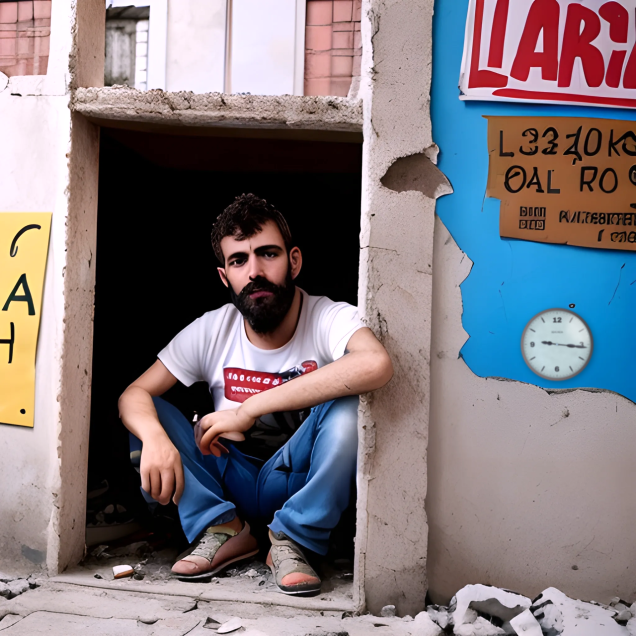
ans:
**9:16**
